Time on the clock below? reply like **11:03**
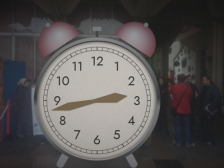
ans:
**2:43**
